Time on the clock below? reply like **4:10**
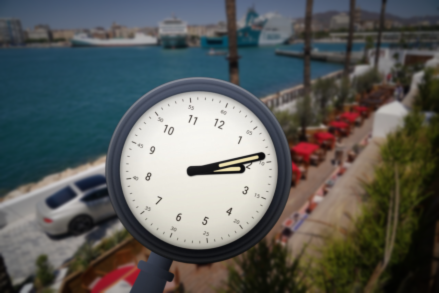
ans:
**2:09**
